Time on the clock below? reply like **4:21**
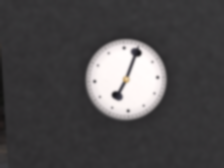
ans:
**7:04**
